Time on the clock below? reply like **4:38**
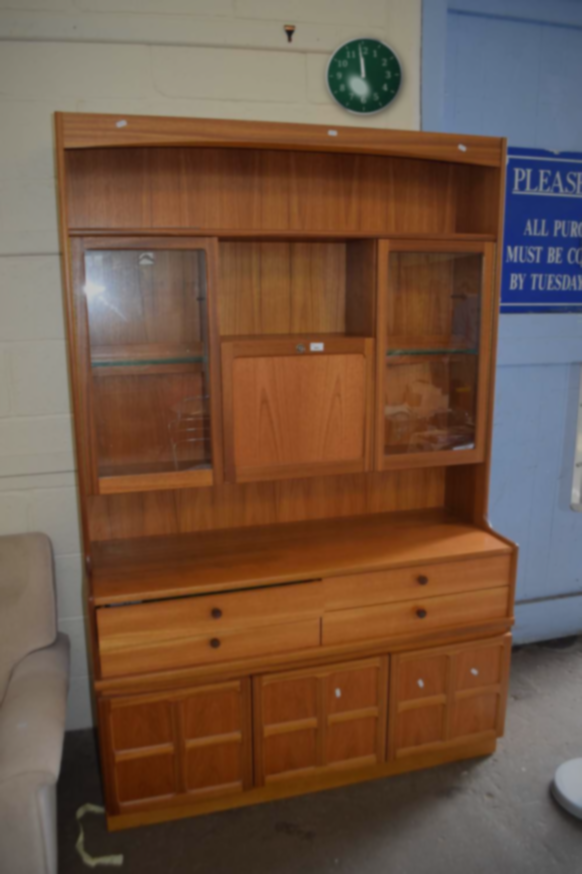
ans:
**11:59**
